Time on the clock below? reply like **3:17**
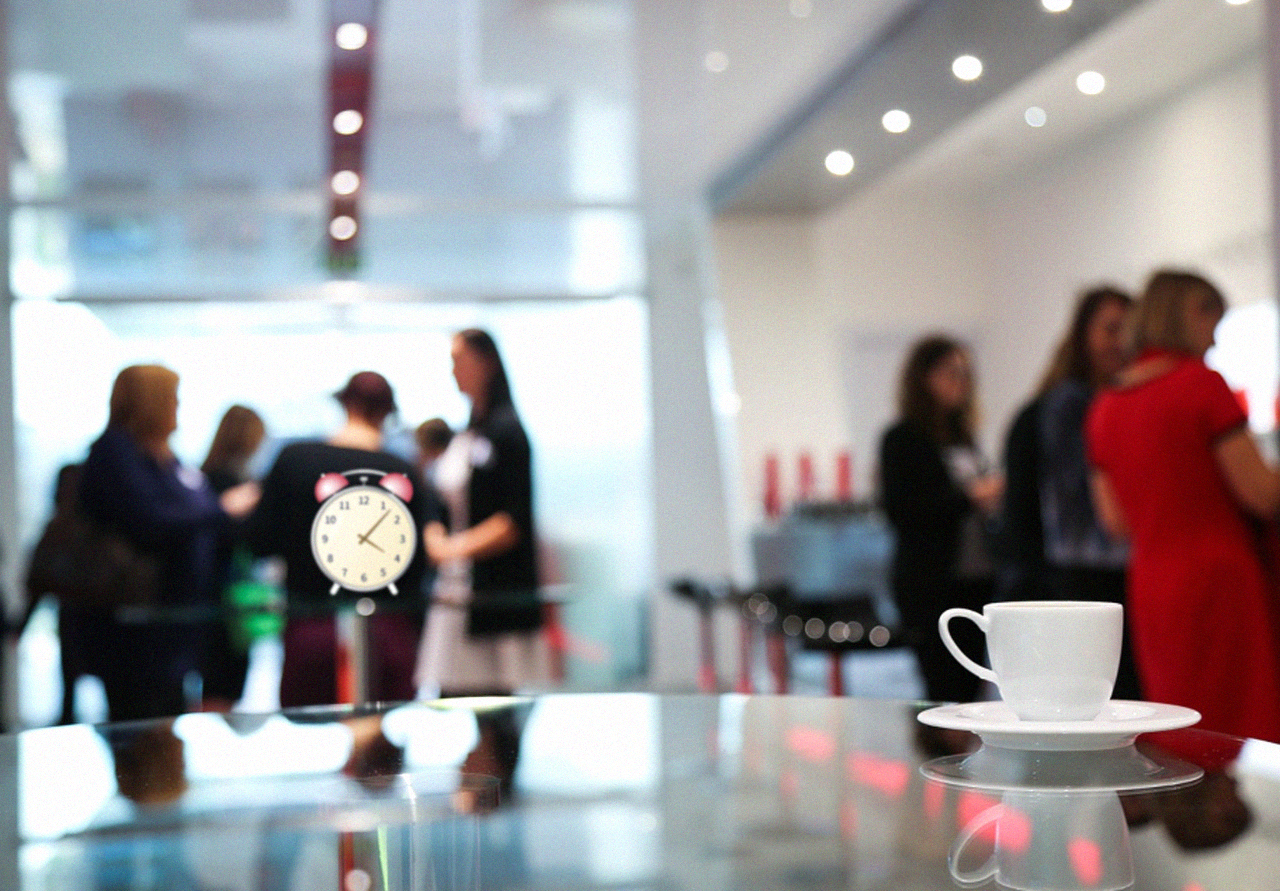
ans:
**4:07**
